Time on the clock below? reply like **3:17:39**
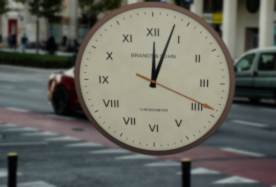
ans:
**12:03:19**
